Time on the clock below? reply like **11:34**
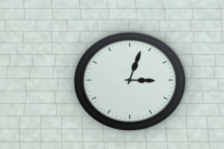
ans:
**3:03**
